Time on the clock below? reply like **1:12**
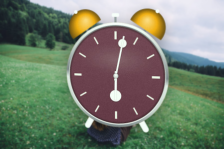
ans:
**6:02**
